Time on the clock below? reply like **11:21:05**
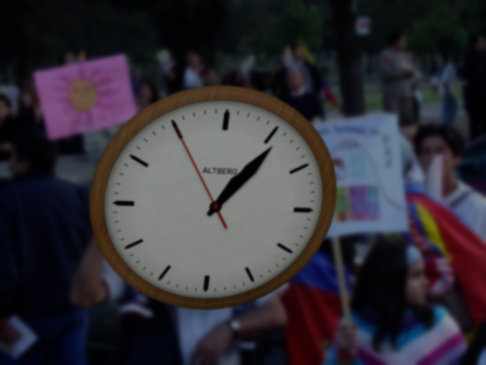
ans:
**1:05:55**
